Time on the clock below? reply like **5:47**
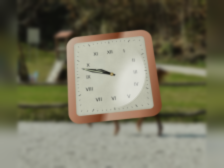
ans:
**9:48**
